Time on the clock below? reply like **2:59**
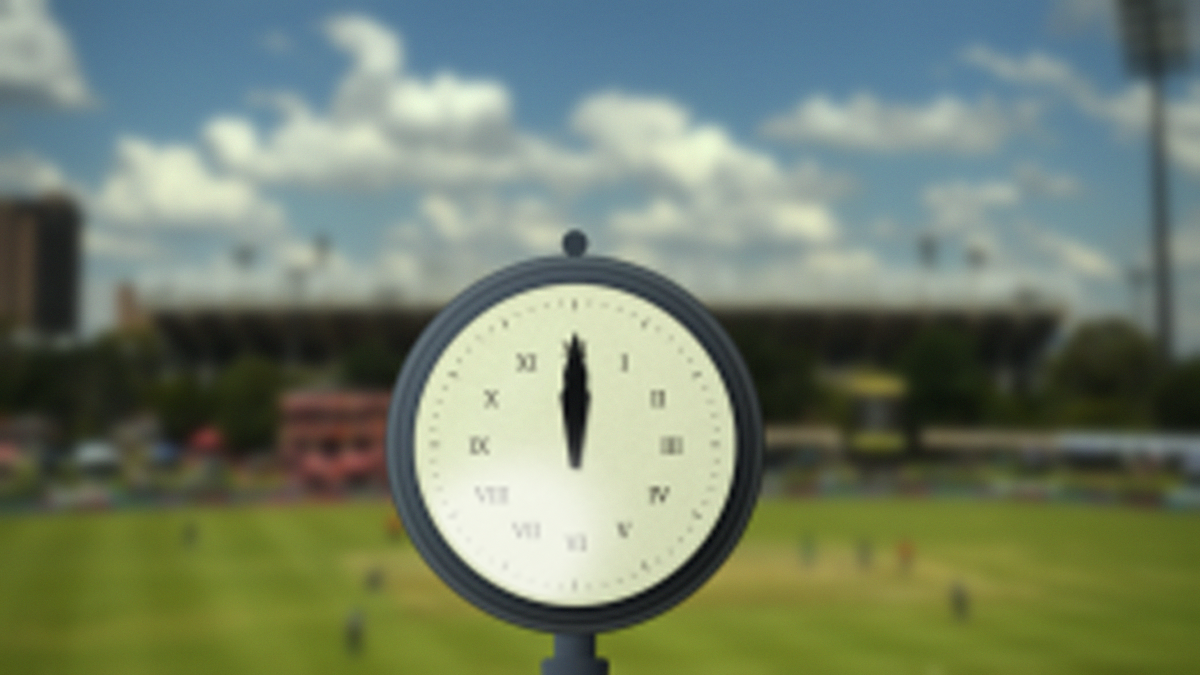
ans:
**12:00**
